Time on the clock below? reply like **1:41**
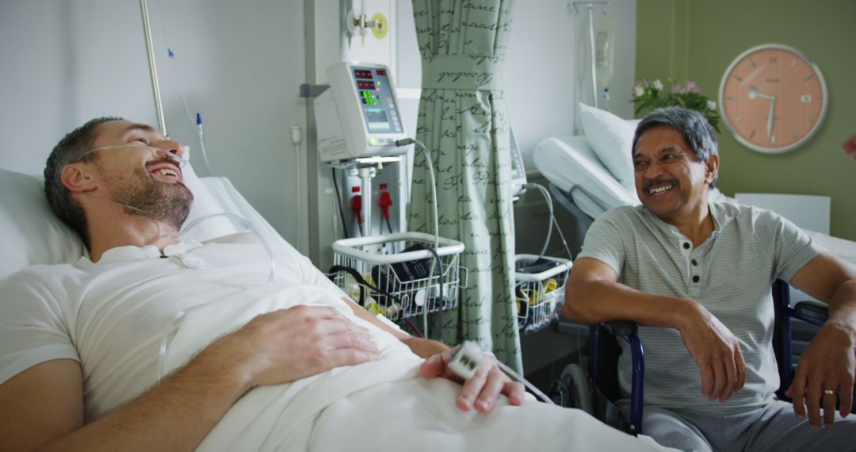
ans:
**9:31**
